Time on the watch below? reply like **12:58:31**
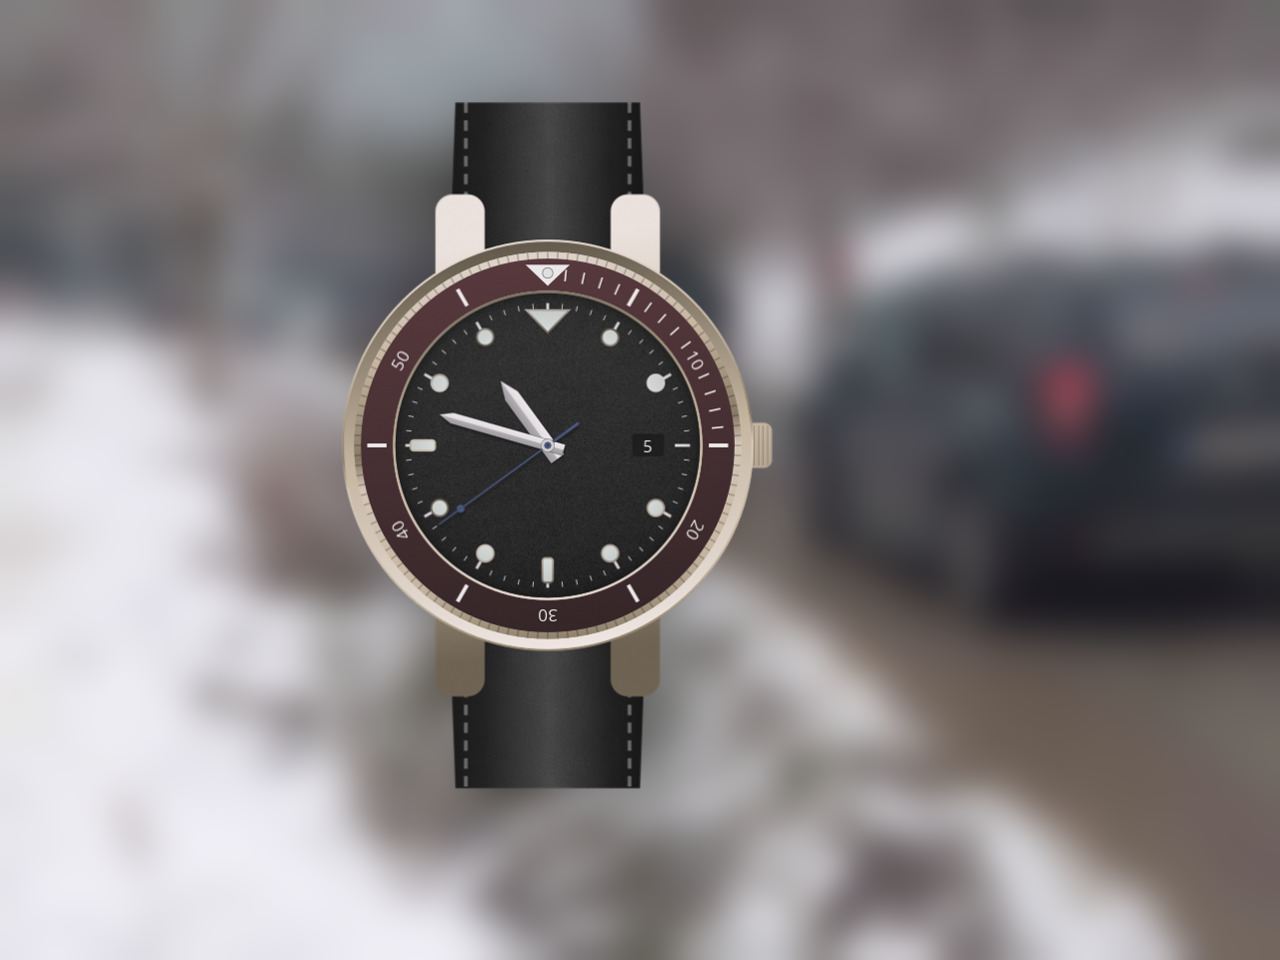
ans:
**10:47:39**
